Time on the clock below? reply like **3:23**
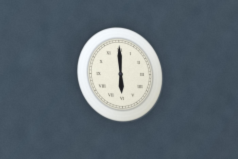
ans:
**6:00**
